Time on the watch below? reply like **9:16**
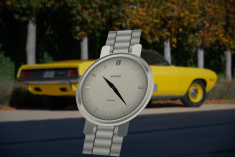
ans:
**10:23**
